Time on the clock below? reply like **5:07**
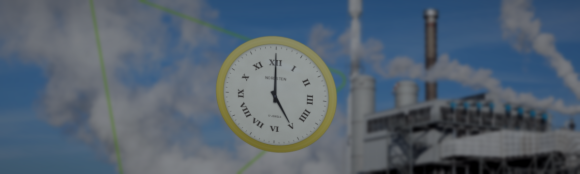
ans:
**5:00**
